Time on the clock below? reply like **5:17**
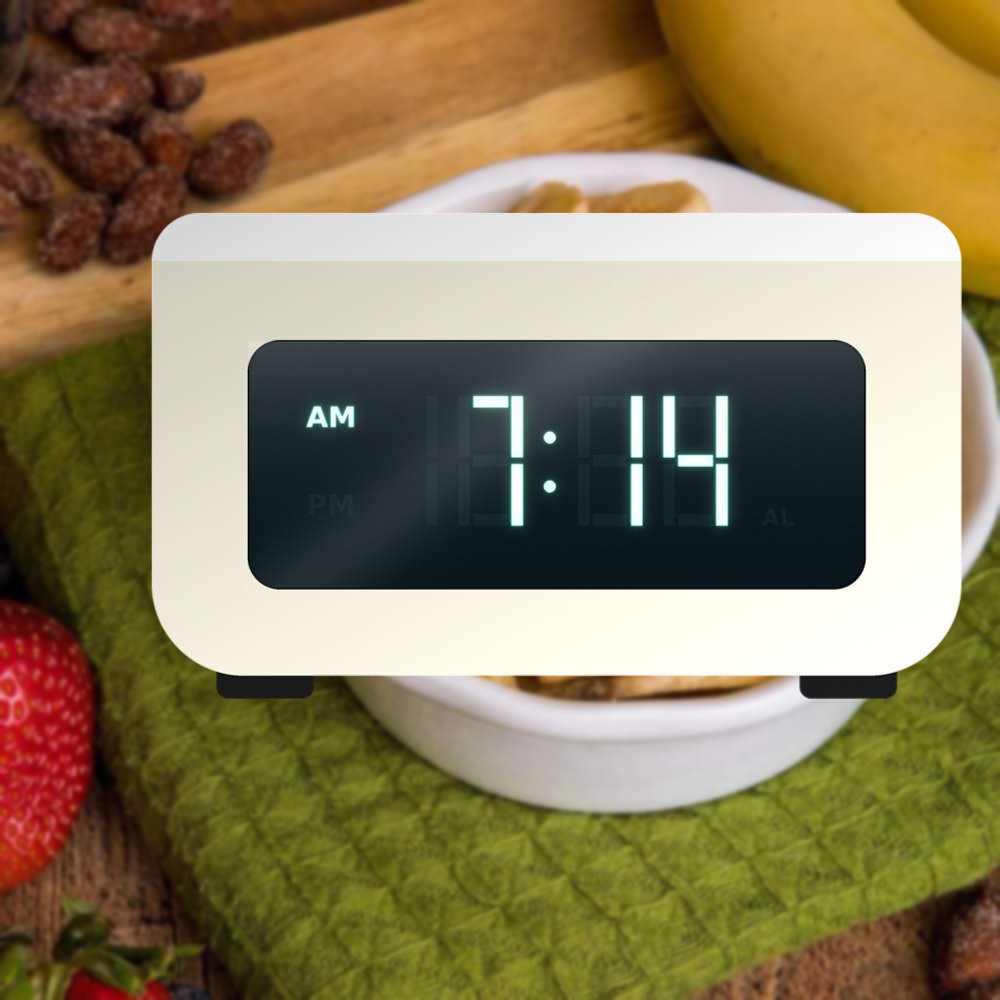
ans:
**7:14**
